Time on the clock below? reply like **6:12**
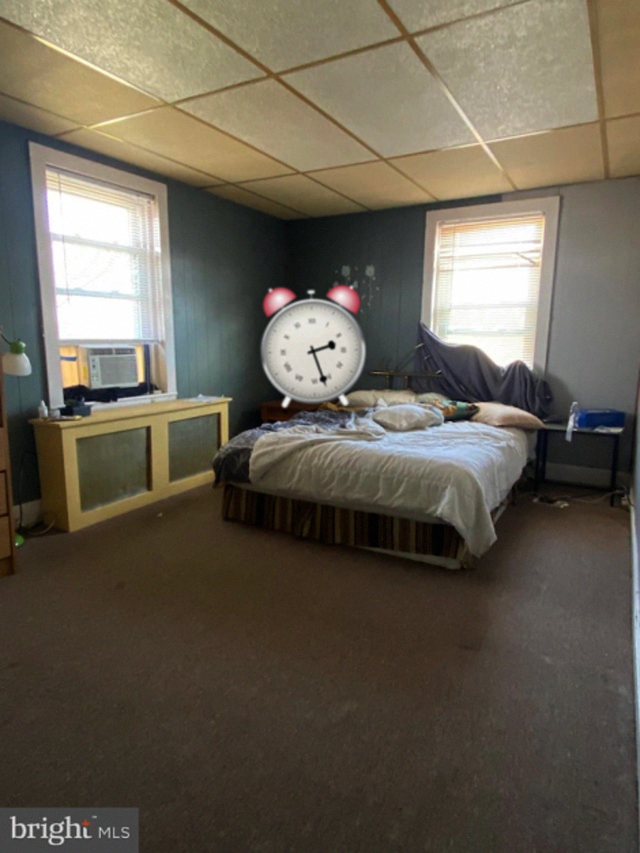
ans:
**2:27**
